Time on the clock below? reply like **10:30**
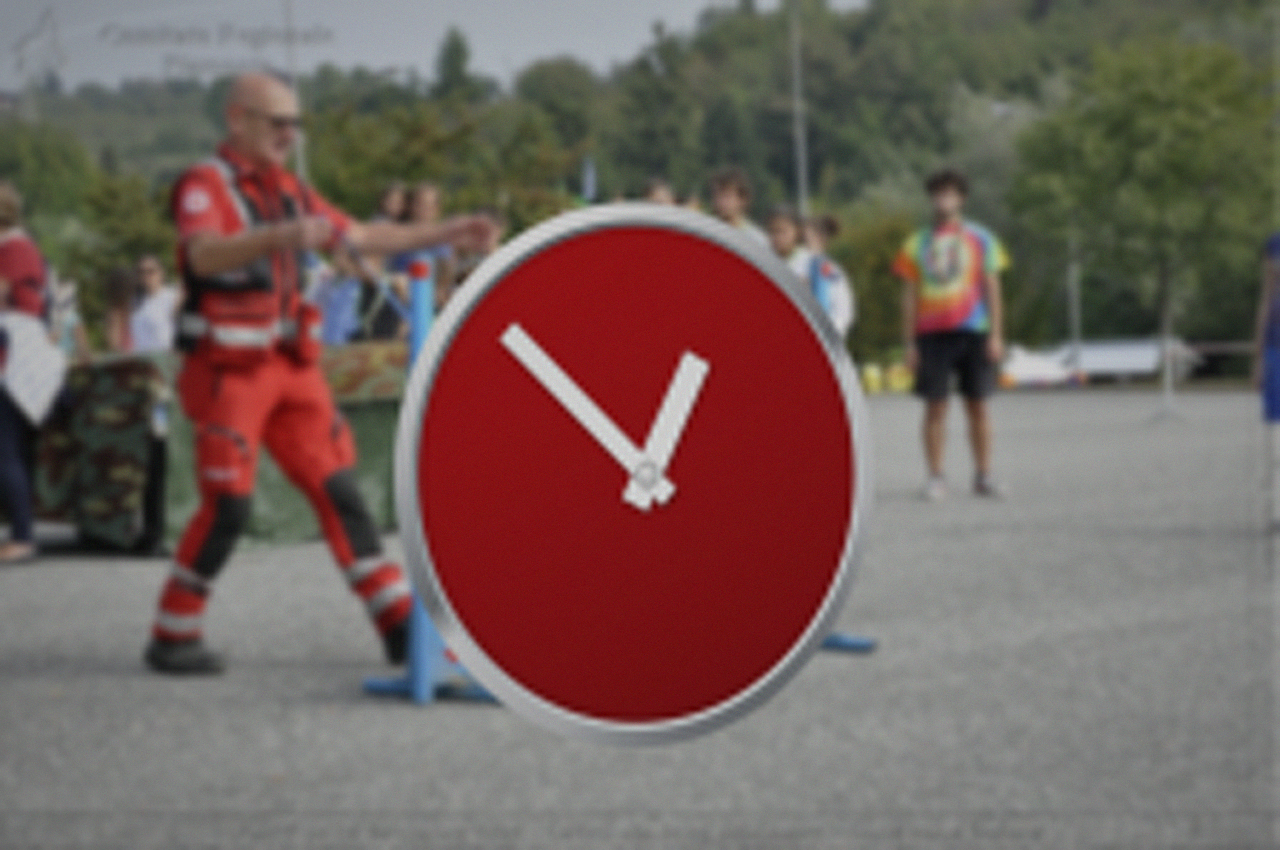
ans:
**12:52**
